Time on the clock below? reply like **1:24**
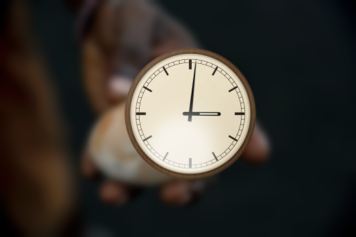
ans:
**3:01**
